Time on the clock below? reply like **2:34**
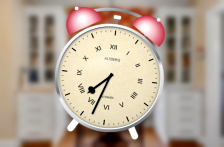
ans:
**7:33**
